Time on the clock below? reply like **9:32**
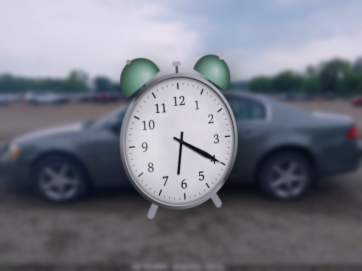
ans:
**6:20**
